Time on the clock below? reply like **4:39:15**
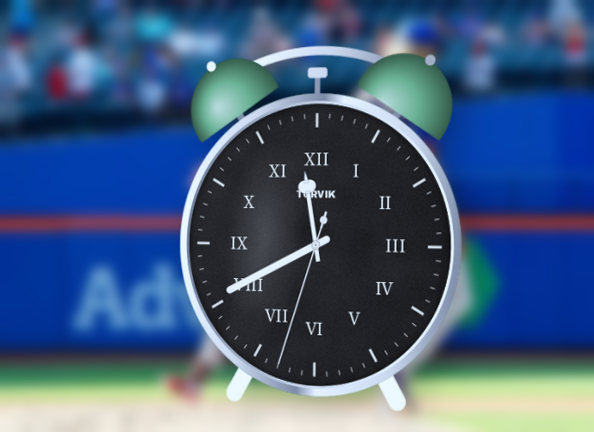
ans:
**11:40:33**
